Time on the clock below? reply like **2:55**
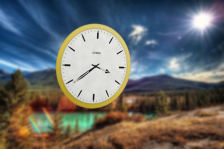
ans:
**3:39**
